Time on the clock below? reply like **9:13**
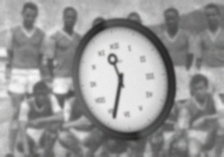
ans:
**11:34**
